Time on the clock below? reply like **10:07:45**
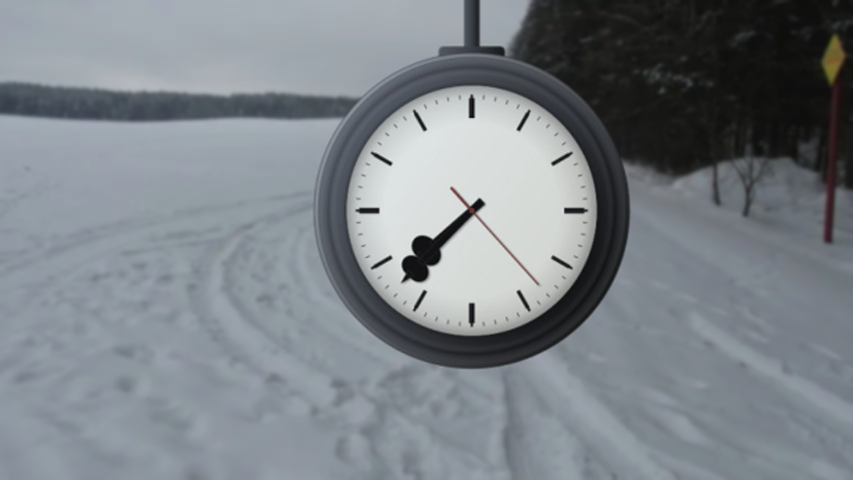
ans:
**7:37:23**
